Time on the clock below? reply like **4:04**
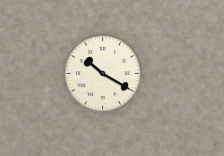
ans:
**10:20**
